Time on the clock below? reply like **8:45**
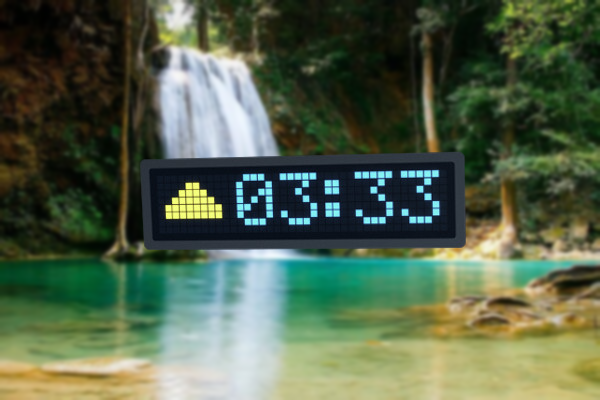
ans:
**3:33**
